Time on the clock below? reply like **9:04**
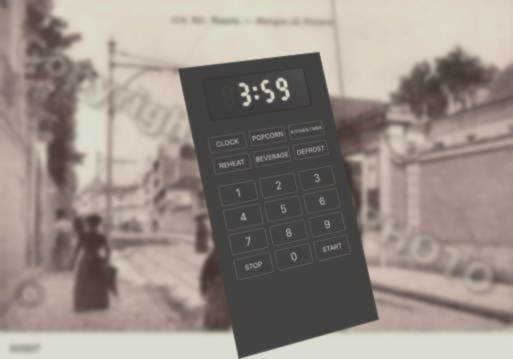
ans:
**3:59**
